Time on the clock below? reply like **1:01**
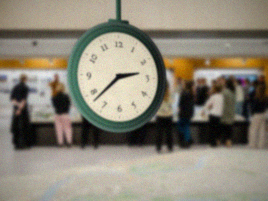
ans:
**2:38**
